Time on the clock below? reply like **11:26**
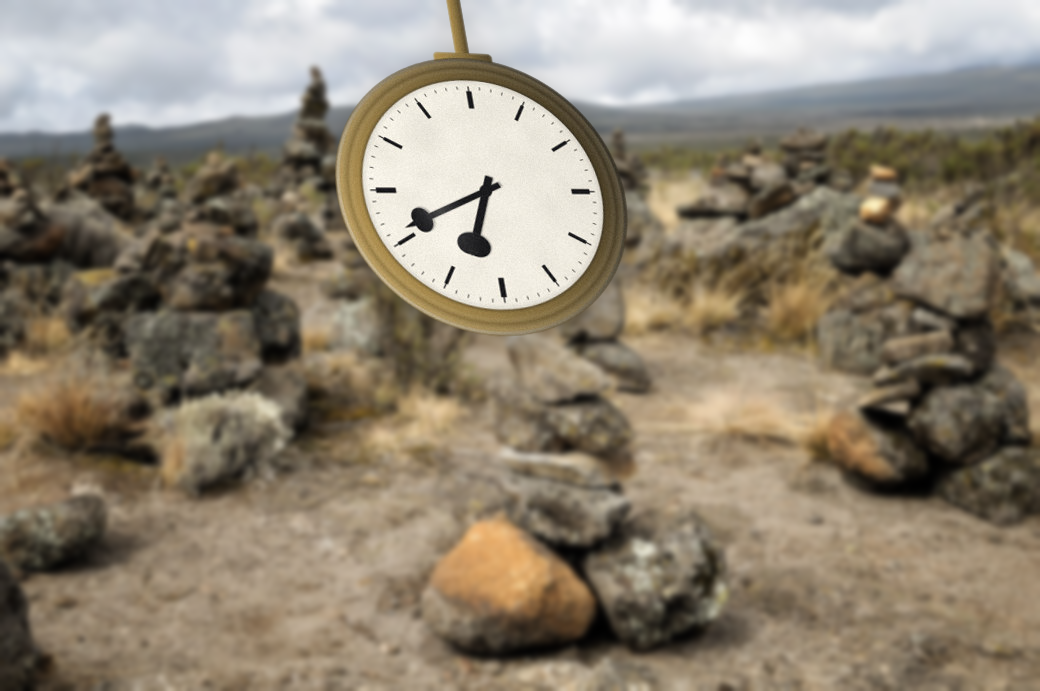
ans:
**6:41**
